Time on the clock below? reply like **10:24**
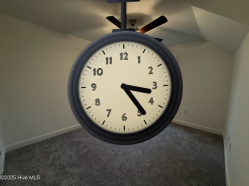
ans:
**3:24**
